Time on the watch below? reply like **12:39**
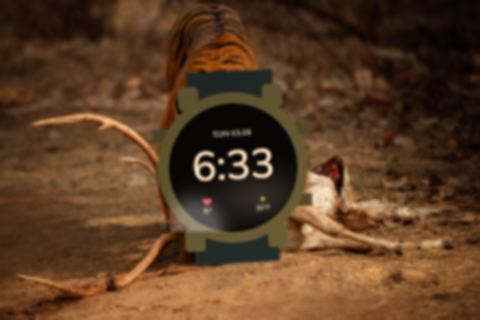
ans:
**6:33**
